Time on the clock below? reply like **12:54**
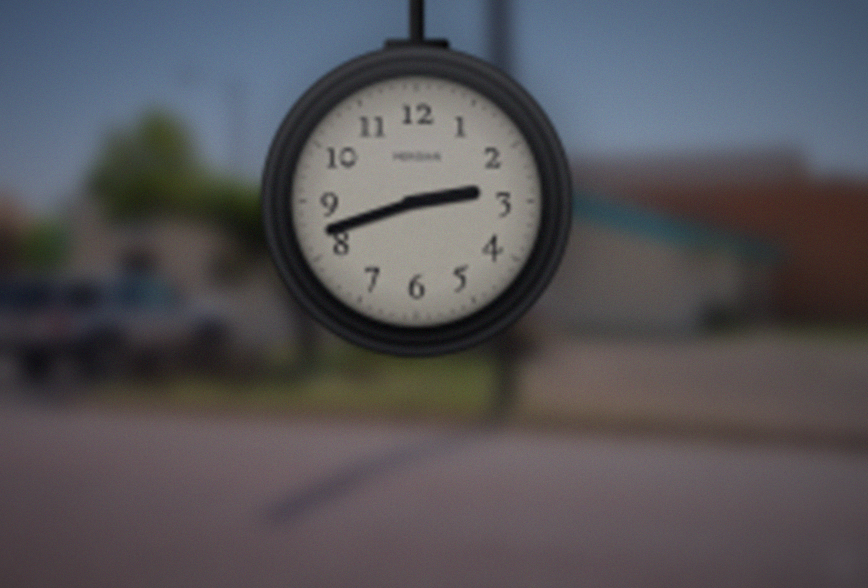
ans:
**2:42**
